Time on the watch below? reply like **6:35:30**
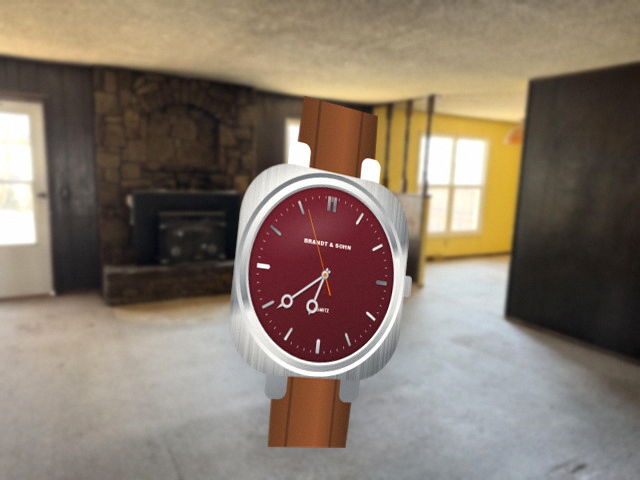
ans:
**6:38:56**
